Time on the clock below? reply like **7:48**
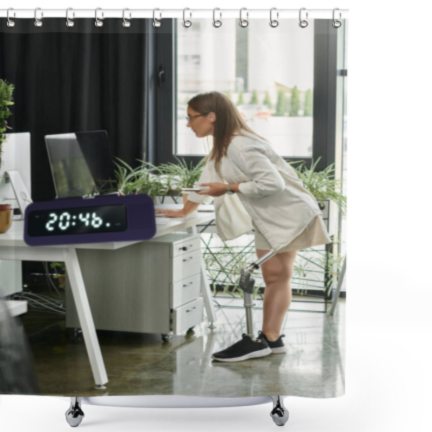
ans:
**20:46**
